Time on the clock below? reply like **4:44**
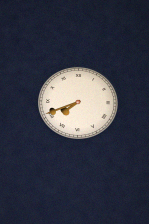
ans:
**7:41**
